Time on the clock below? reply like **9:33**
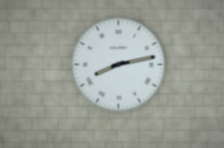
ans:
**8:13**
